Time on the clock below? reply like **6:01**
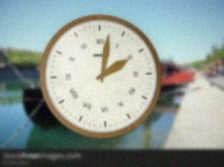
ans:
**2:02**
